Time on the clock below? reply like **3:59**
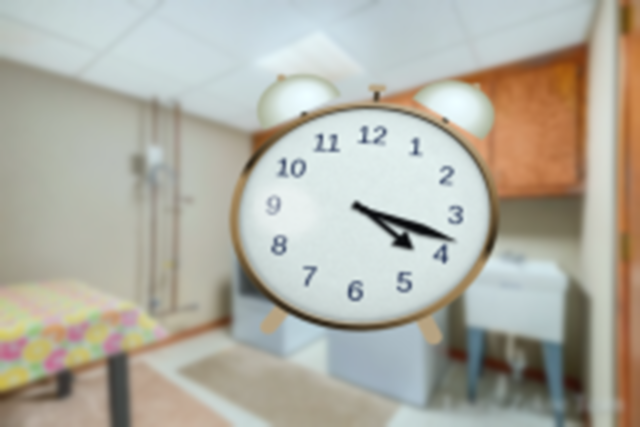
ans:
**4:18**
